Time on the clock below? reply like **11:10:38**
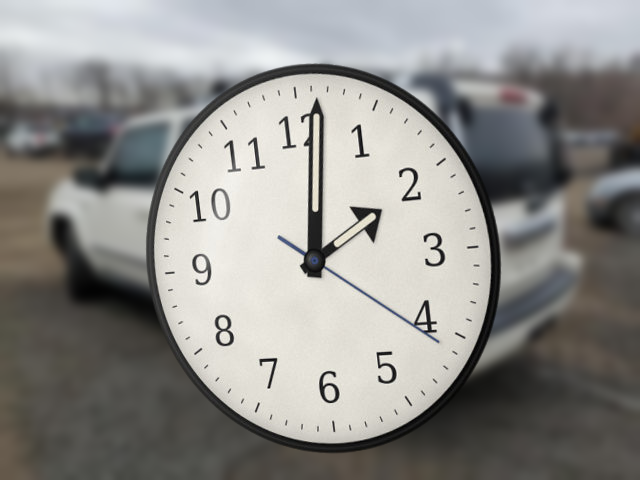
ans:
**2:01:21**
